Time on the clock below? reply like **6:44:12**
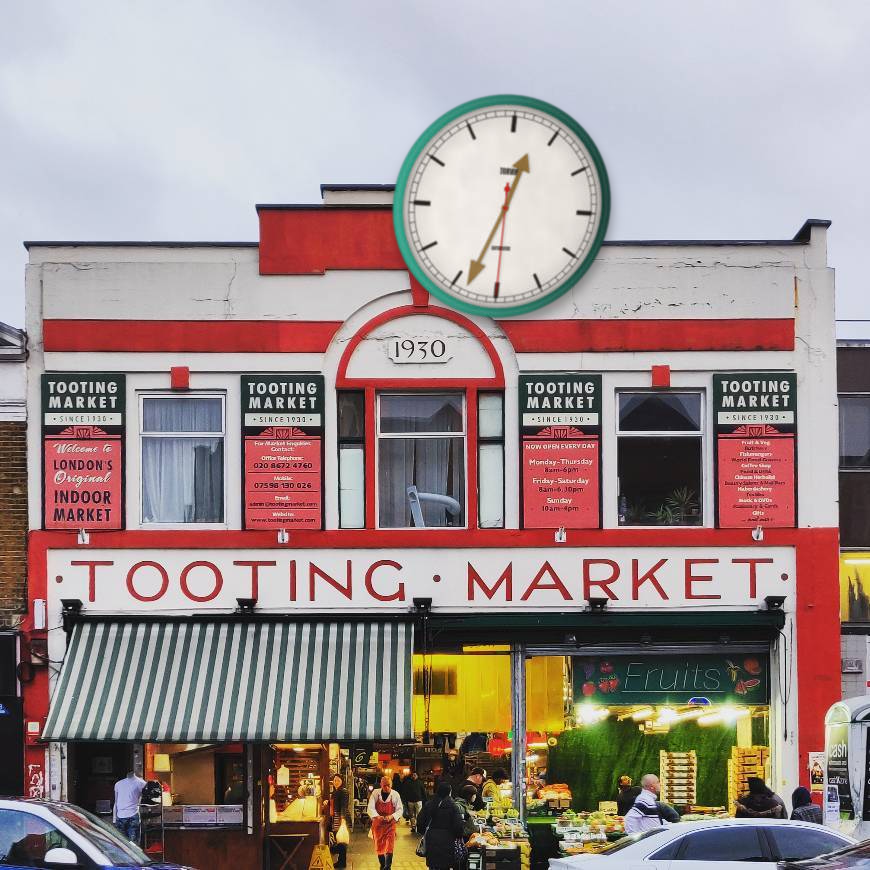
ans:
**12:33:30**
